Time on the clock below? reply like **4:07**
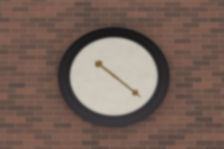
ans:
**10:22**
